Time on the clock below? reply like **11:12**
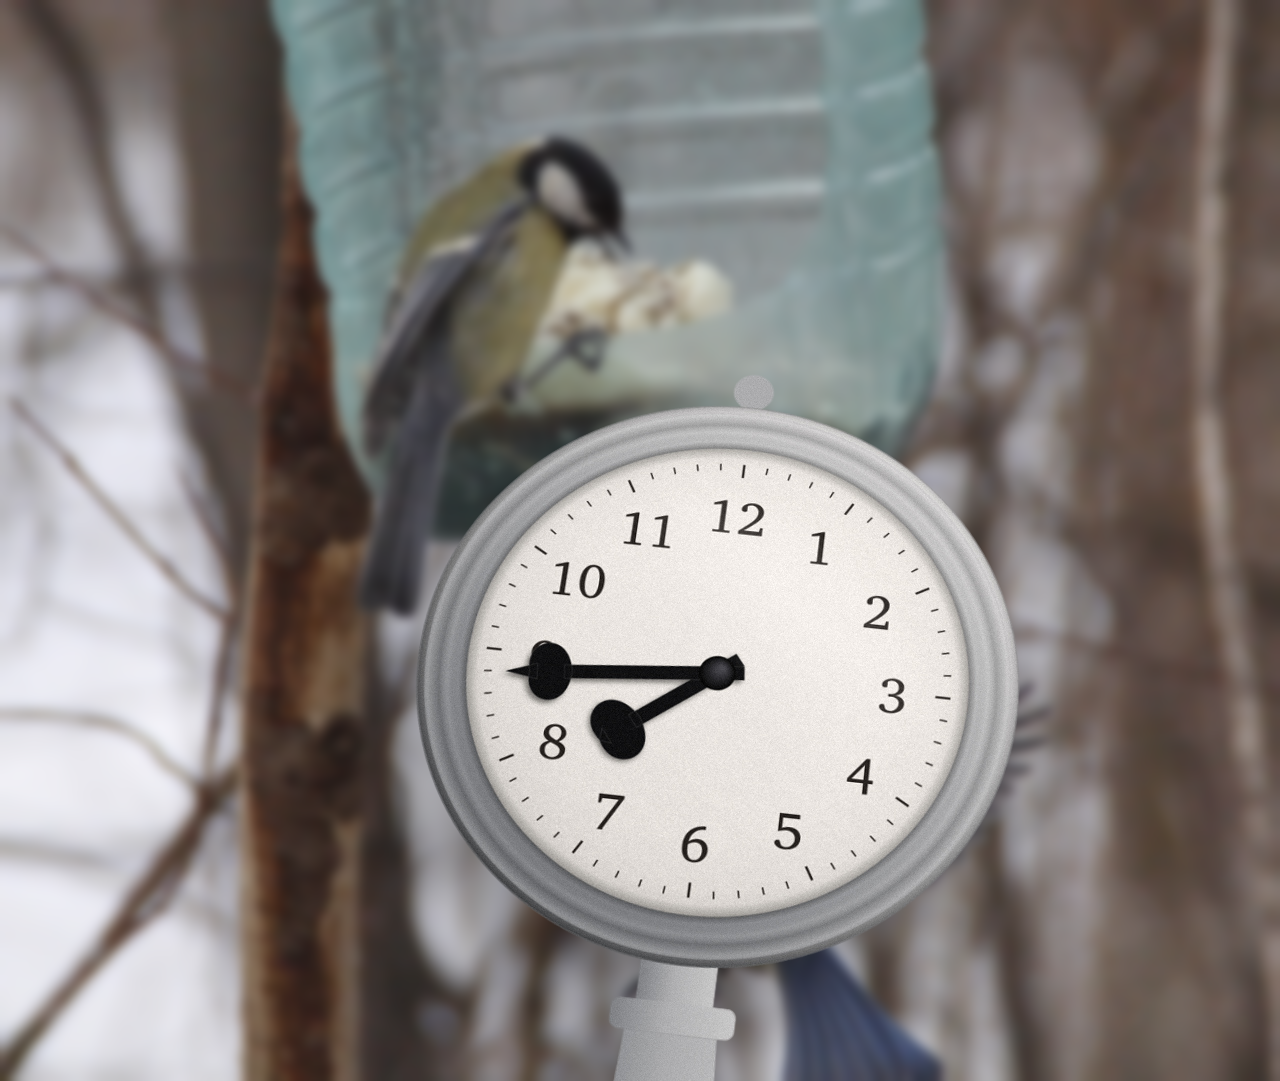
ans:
**7:44**
